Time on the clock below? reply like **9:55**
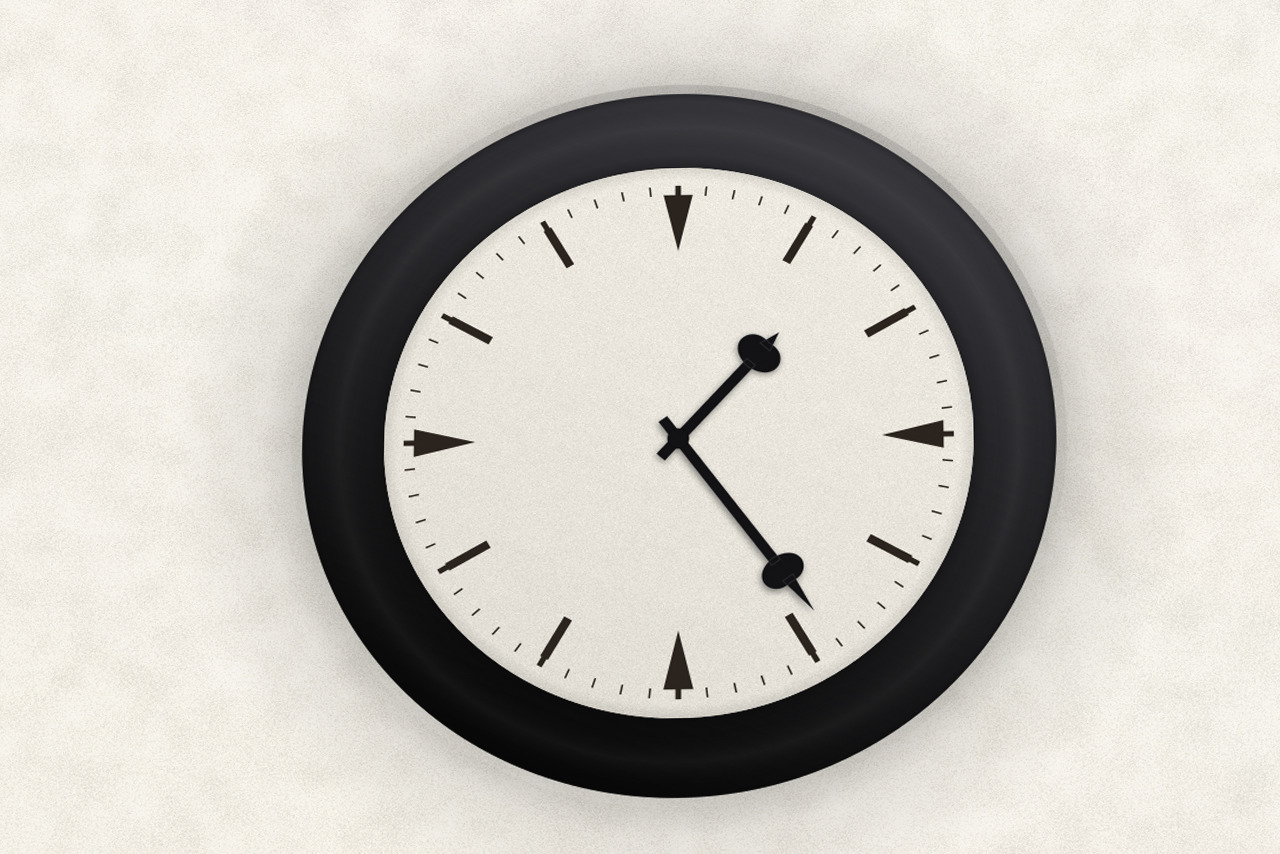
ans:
**1:24**
